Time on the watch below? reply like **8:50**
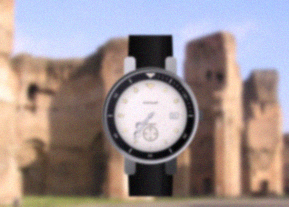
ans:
**7:36**
